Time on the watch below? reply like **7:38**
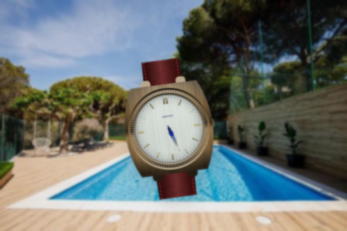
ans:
**5:27**
